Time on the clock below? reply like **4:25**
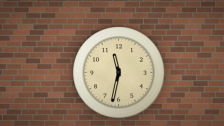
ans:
**11:32**
